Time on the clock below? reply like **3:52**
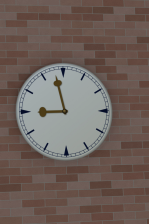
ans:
**8:58**
